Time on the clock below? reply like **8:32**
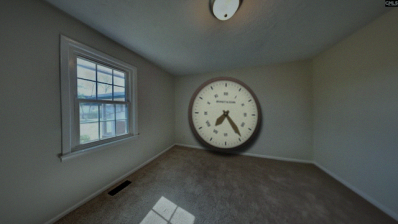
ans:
**7:24**
